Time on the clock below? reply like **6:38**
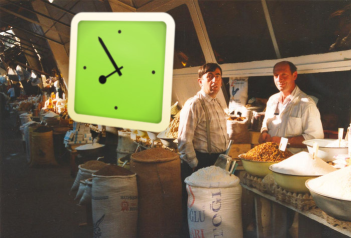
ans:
**7:54**
